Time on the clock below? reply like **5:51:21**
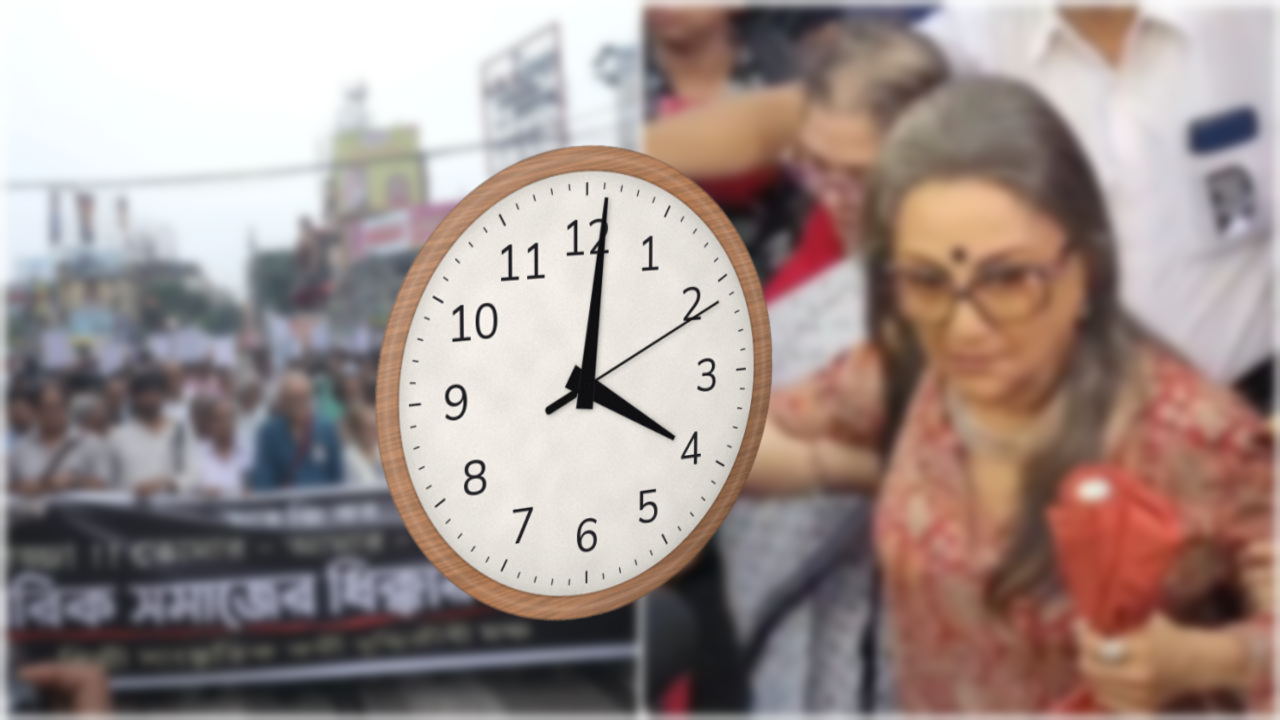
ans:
**4:01:11**
